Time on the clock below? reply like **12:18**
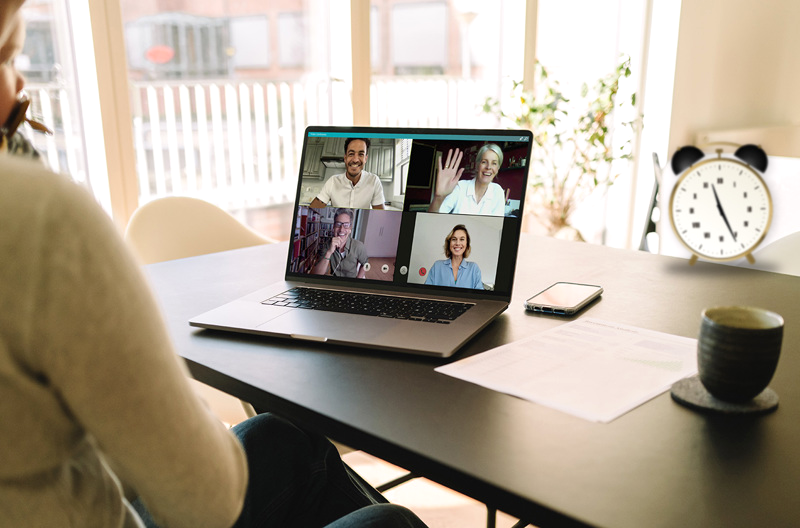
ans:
**11:26**
